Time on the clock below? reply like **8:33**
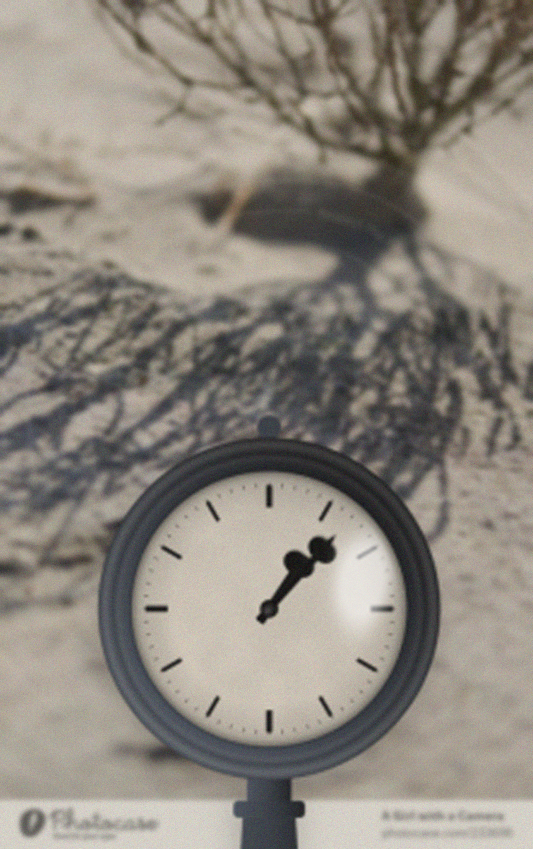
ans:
**1:07**
